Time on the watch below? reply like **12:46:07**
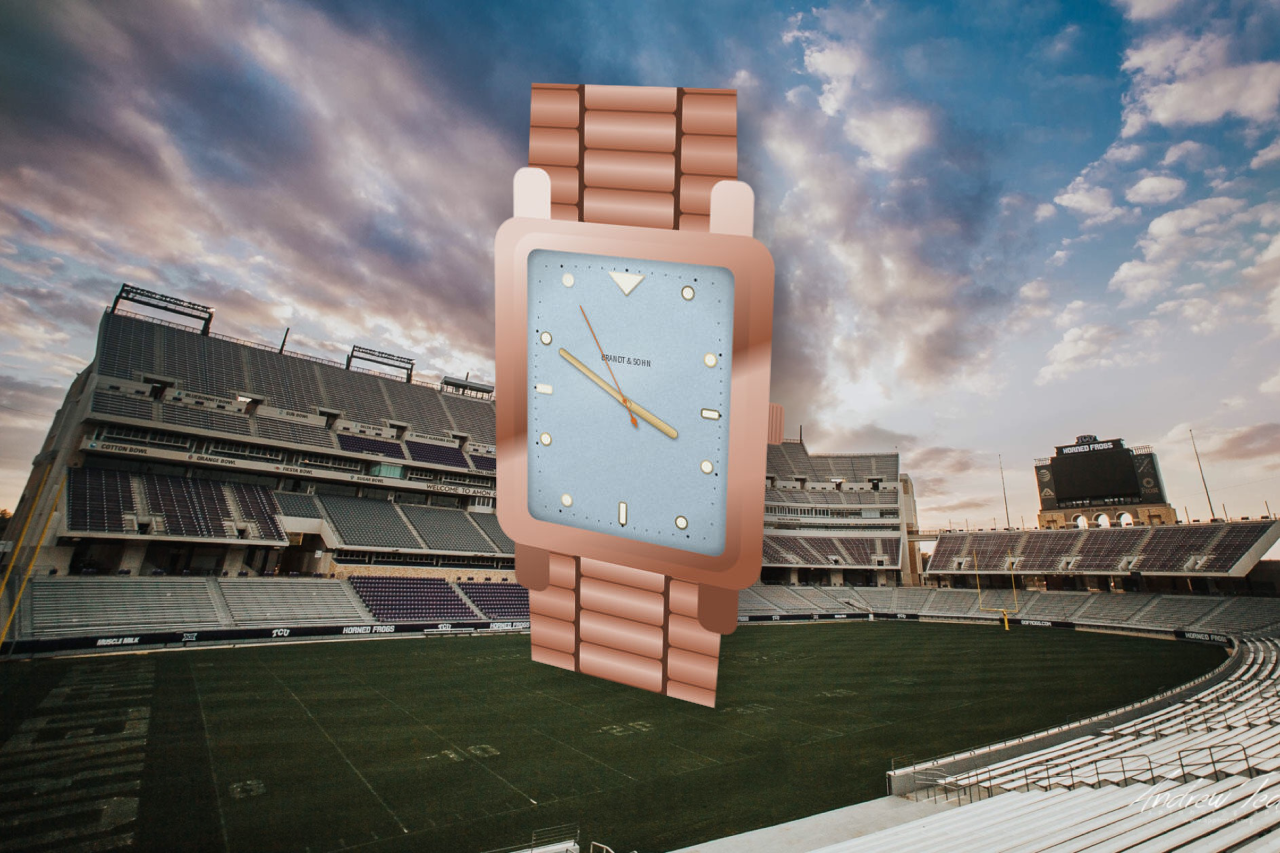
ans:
**3:49:55**
